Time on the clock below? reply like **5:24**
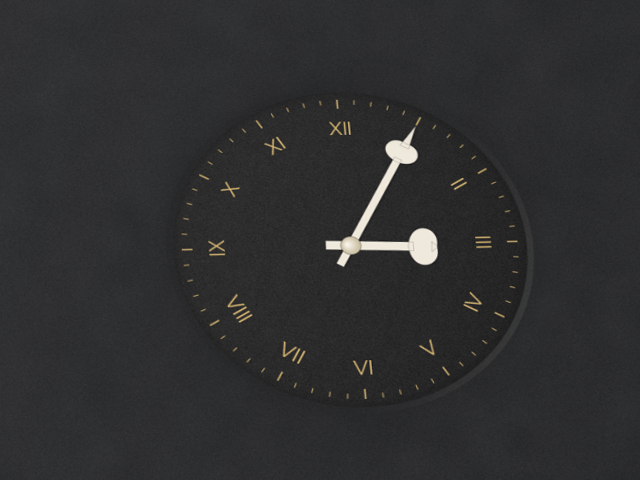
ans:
**3:05**
